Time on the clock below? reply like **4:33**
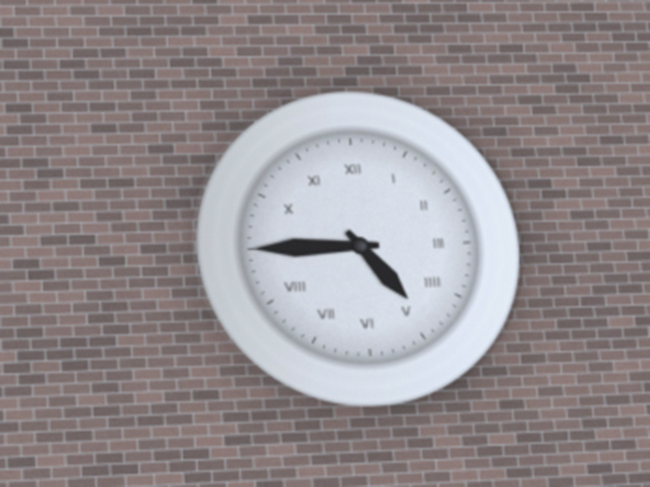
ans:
**4:45**
